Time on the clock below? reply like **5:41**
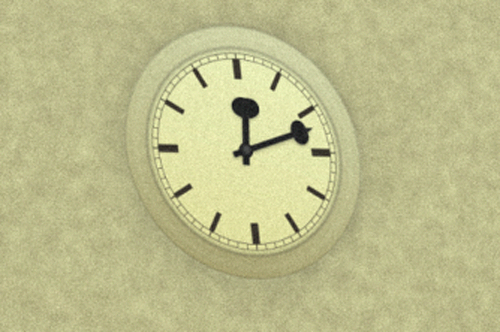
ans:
**12:12**
